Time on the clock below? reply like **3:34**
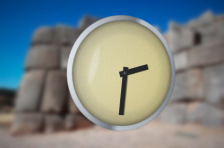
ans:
**2:31**
